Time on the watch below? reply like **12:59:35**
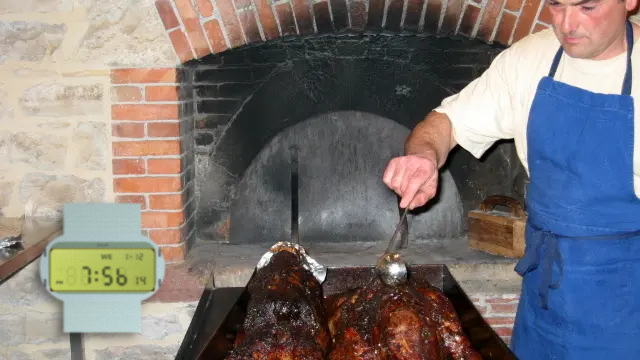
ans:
**7:56:14**
